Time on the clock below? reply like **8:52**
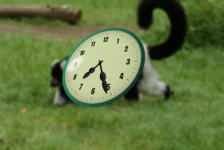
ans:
**7:26**
